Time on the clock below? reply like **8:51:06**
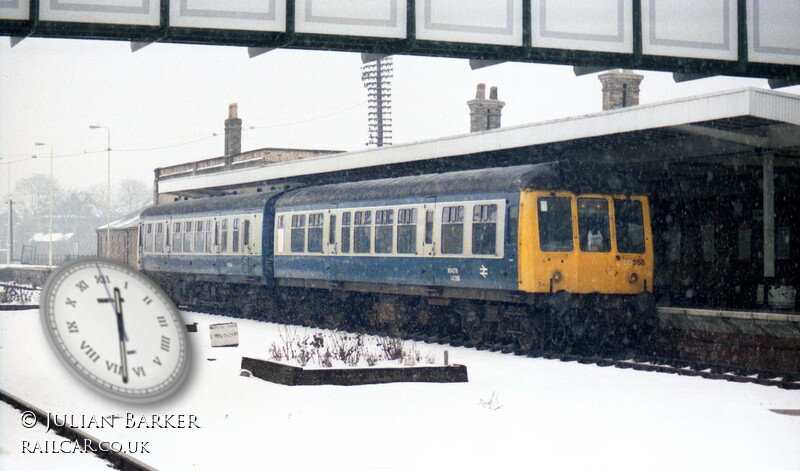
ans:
**12:33:00**
